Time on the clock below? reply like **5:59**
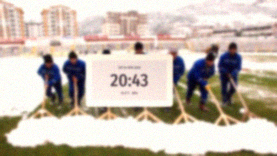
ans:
**20:43**
